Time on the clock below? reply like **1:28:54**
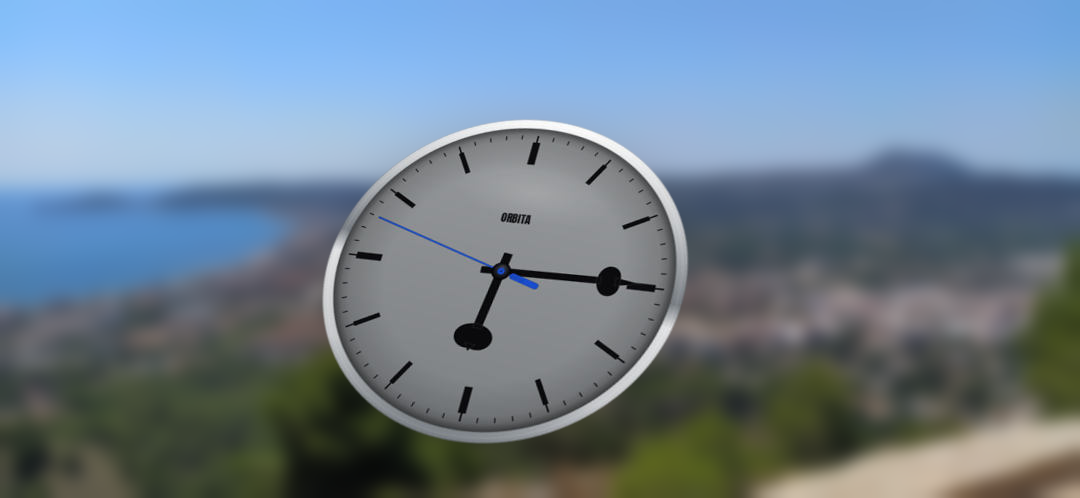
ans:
**6:14:48**
